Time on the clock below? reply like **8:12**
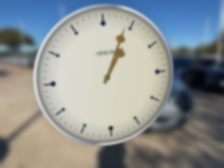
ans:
**1:04**
